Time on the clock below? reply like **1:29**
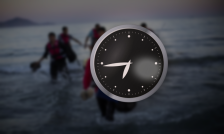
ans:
**6:44**
